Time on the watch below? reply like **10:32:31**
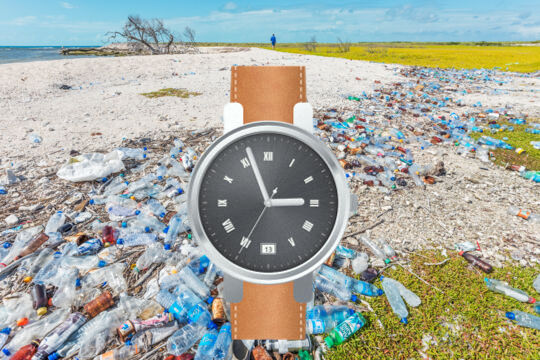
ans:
**2:56:35**
